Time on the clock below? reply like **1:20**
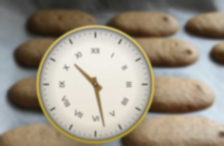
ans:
**10:28**
